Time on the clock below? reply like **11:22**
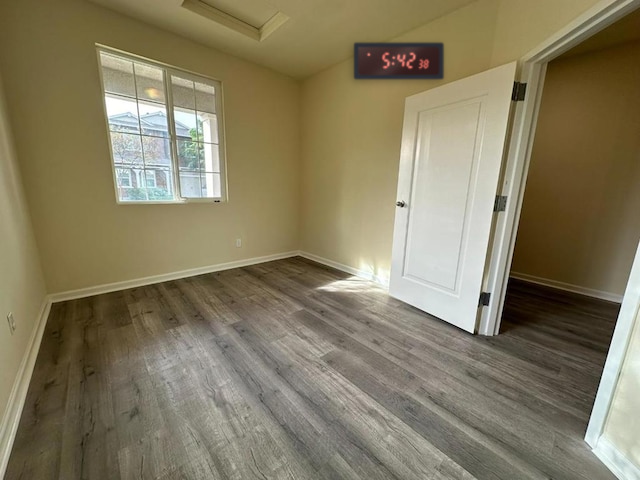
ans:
**5:42**
